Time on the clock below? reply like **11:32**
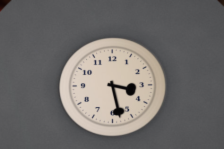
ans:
**3:28**
